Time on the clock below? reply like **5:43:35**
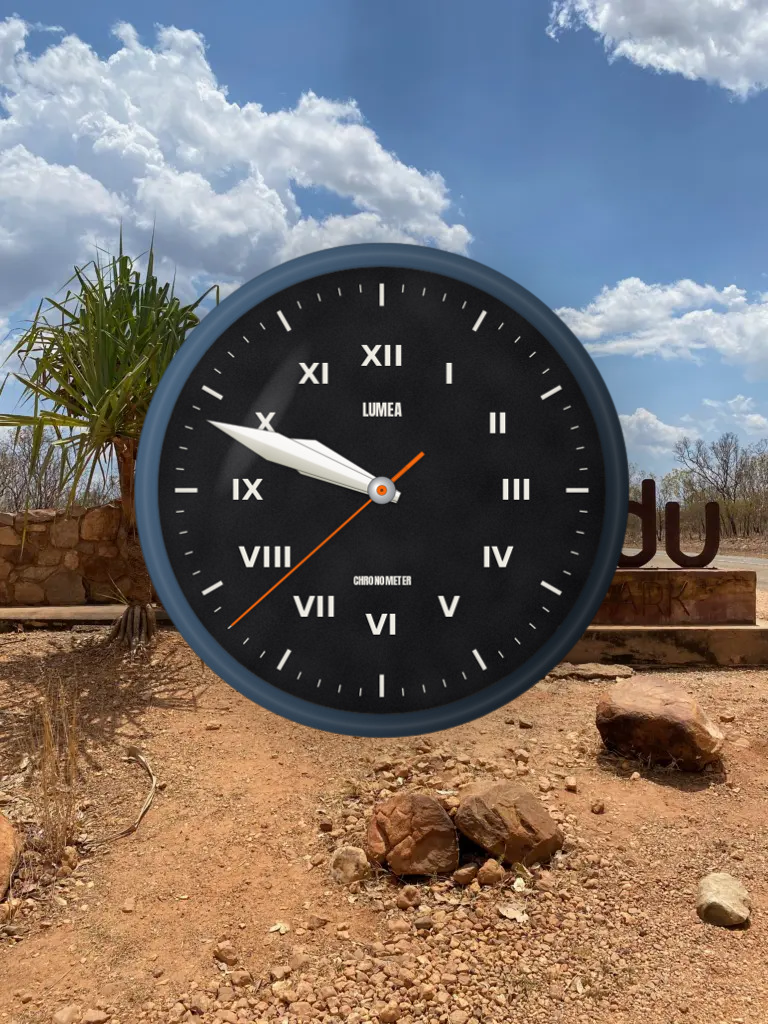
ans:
**9:48:38**
